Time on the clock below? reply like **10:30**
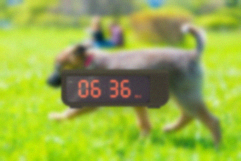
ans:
**6:36**
